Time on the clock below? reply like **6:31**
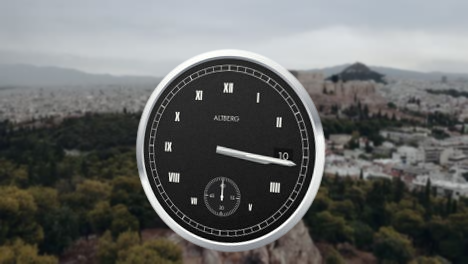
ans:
**3:16**
